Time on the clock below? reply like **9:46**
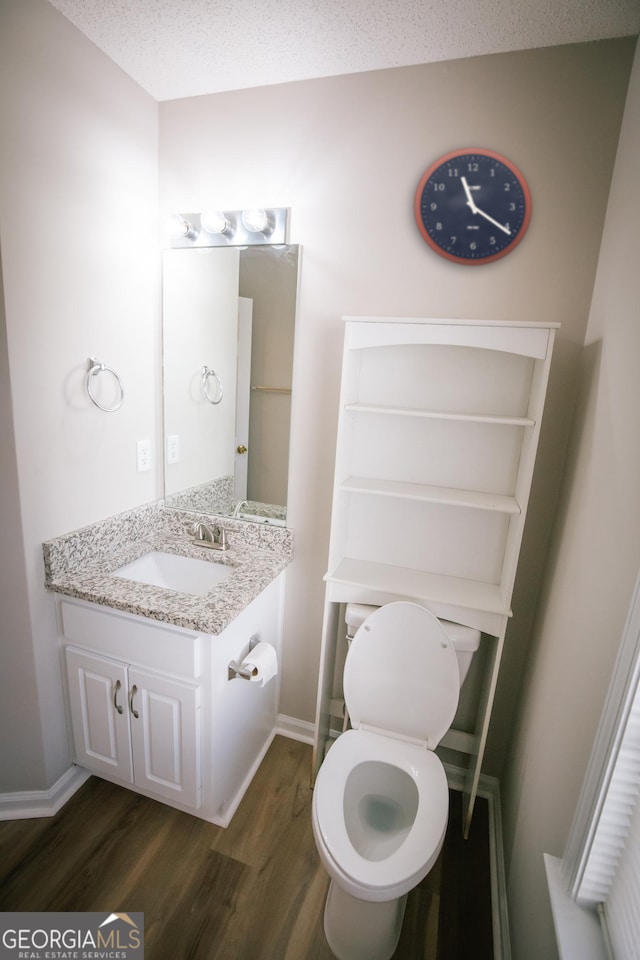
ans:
**11:21**
